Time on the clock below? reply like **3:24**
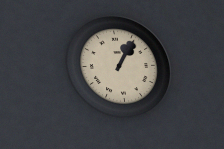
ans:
**1:06**
